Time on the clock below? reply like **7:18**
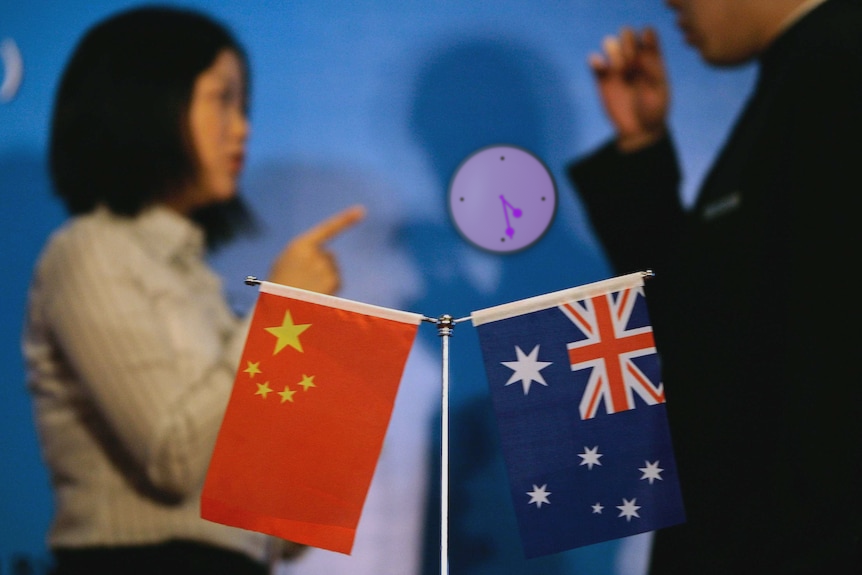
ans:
**4:28**
